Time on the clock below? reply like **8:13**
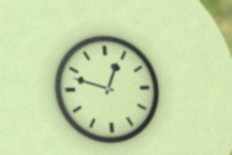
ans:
**12:48**
